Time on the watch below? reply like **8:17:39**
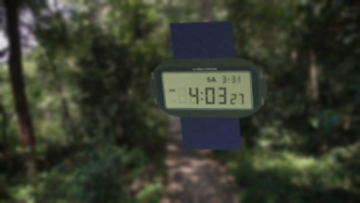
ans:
**4:03:27**
